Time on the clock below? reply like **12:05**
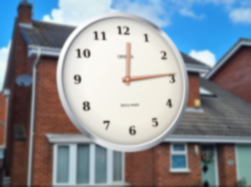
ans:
**12:14**
